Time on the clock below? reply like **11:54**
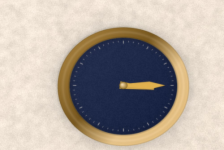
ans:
**3:15**
